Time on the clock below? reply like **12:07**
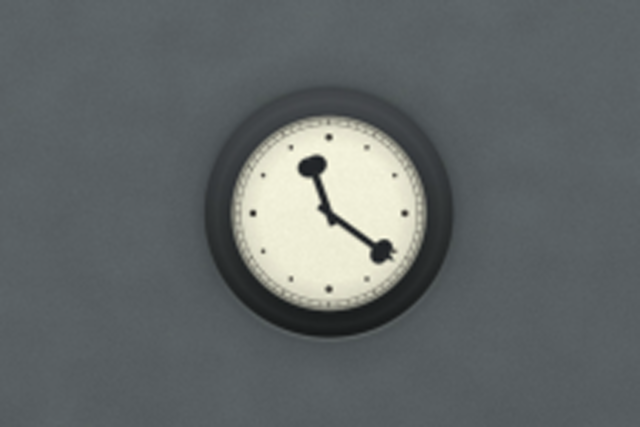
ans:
**11:21**
